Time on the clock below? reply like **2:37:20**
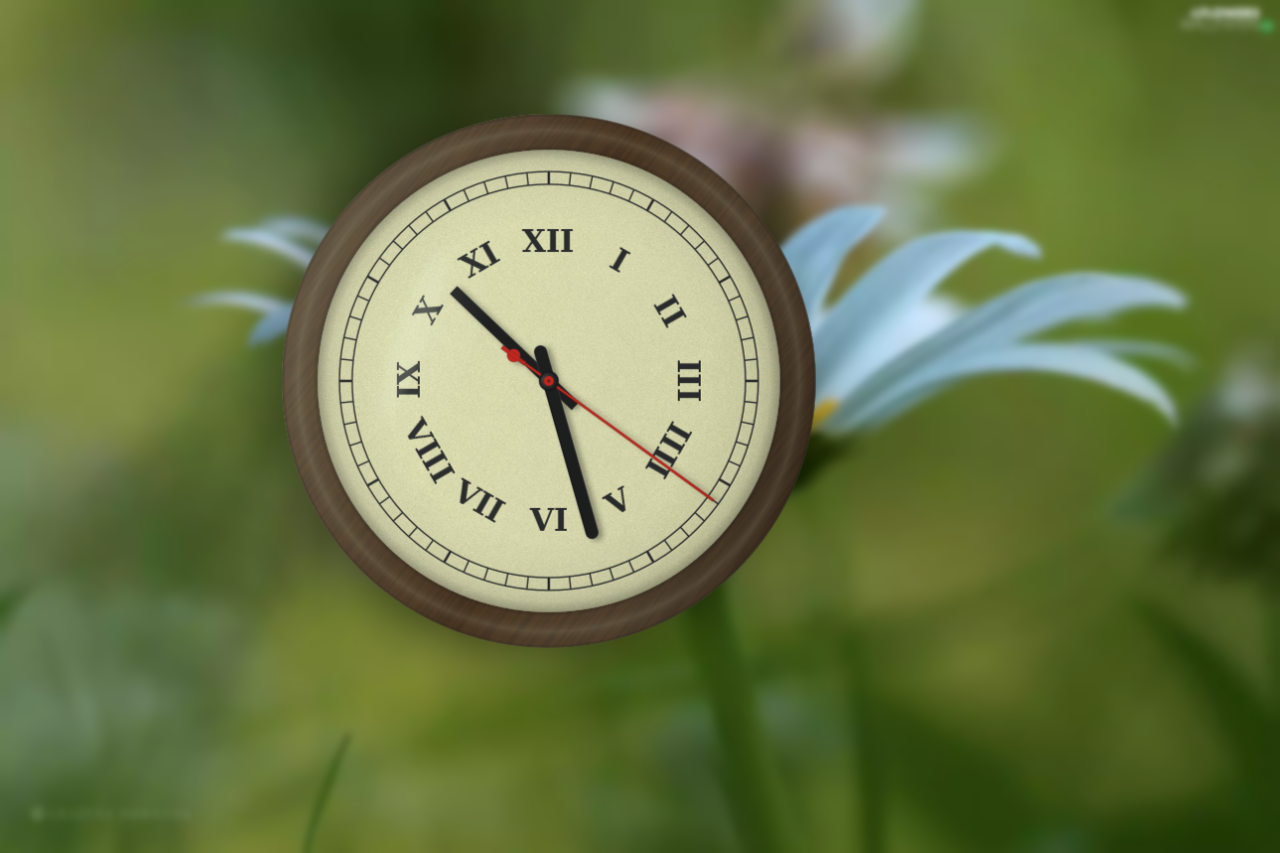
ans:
**10:27:21**
